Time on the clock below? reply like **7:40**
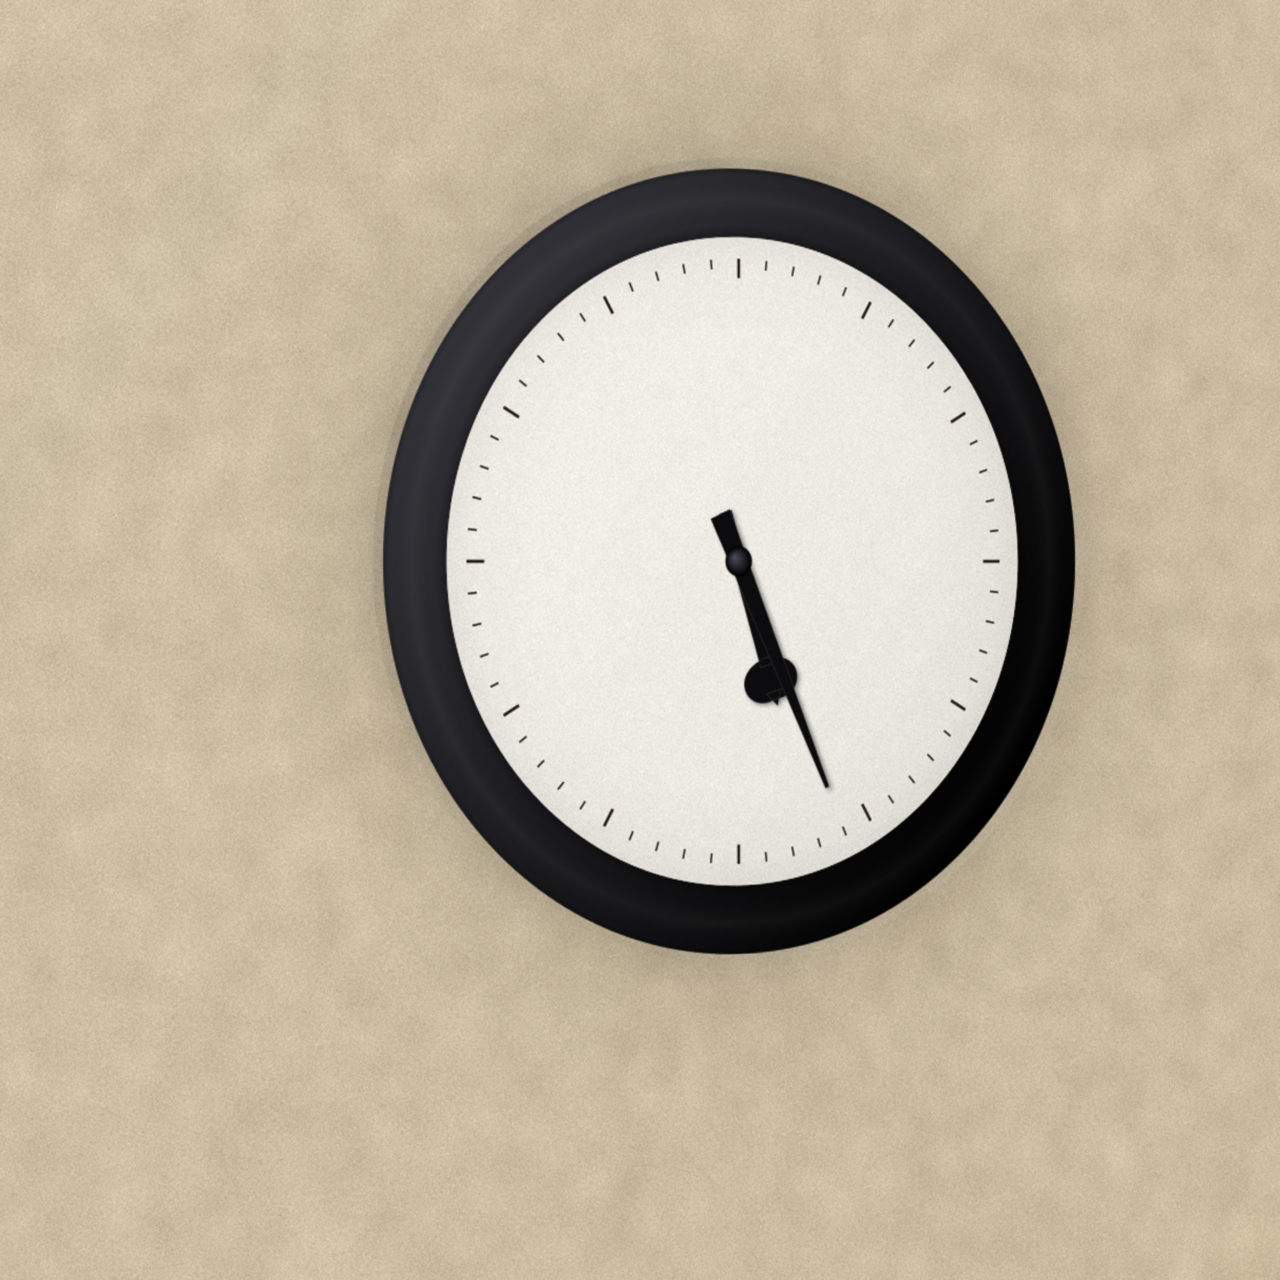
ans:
**5:26**
